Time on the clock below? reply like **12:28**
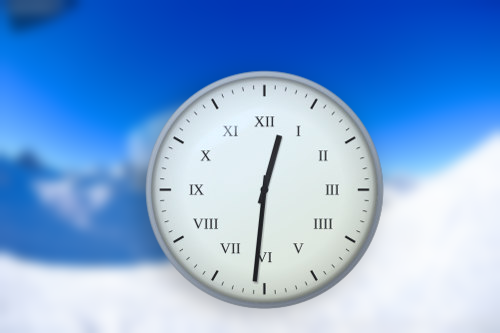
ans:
**12:31**
